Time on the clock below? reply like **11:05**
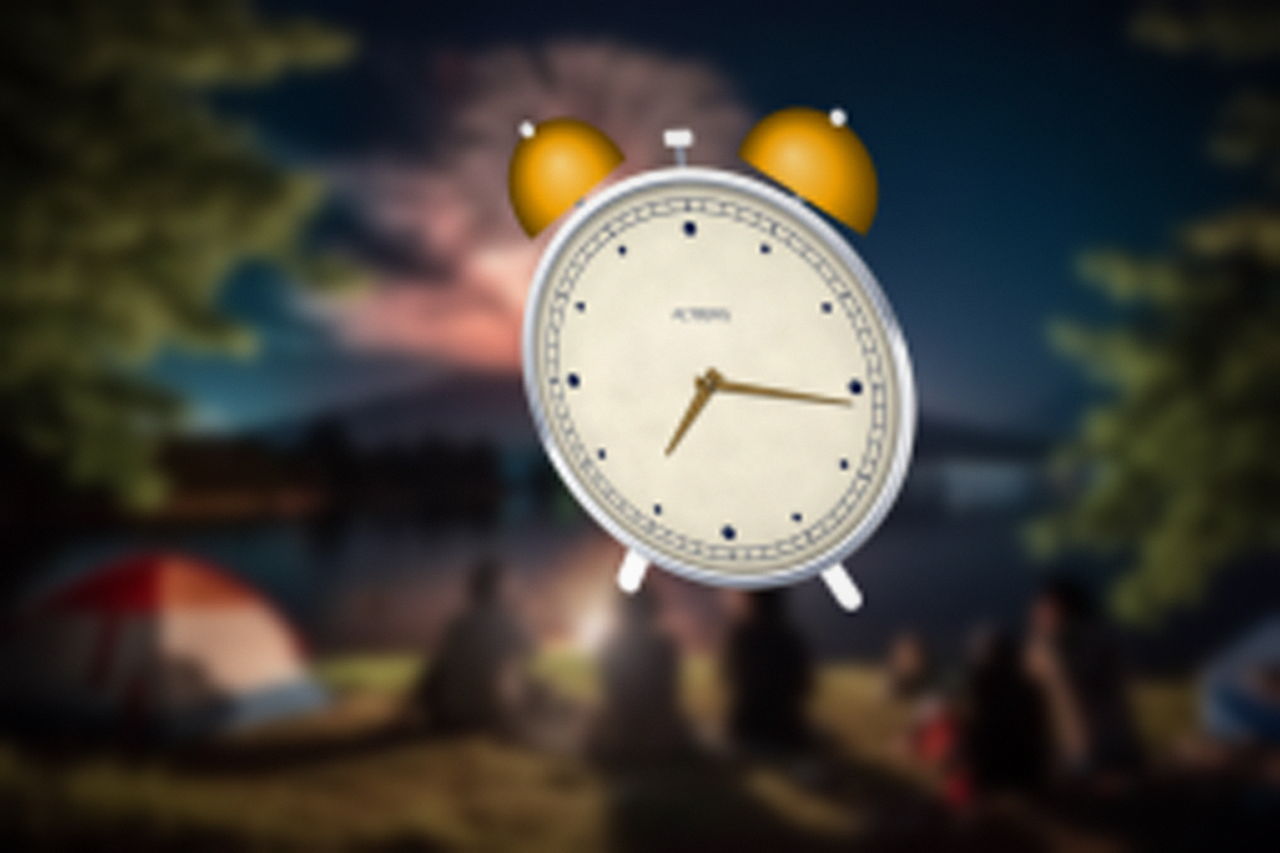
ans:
**7:16**
